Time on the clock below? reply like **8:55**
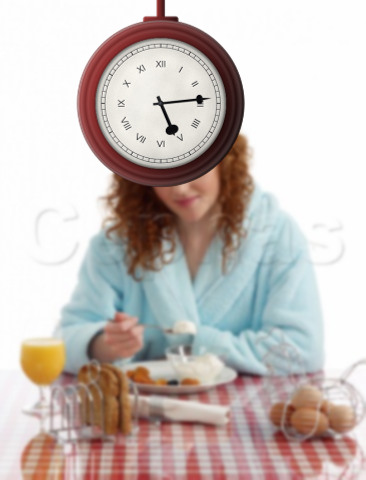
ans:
**5:14**
